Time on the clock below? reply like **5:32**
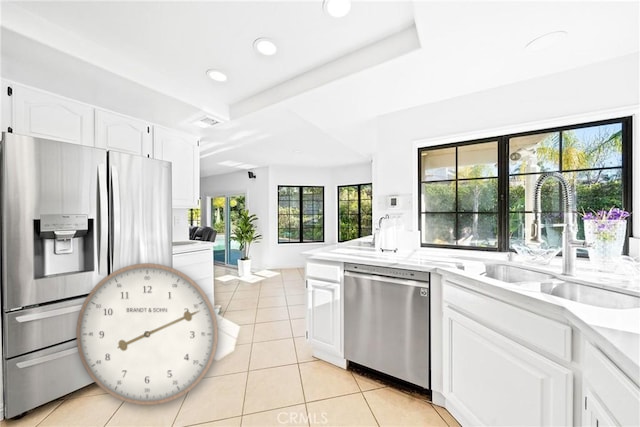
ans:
**8:11**
